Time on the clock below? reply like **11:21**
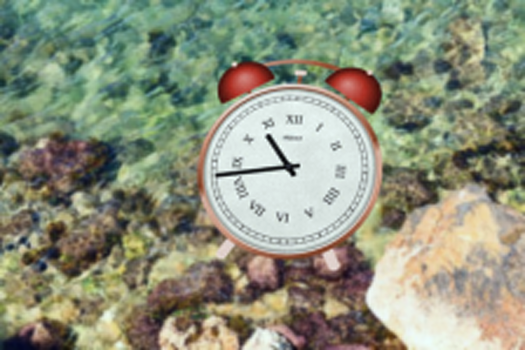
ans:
**10:43**
